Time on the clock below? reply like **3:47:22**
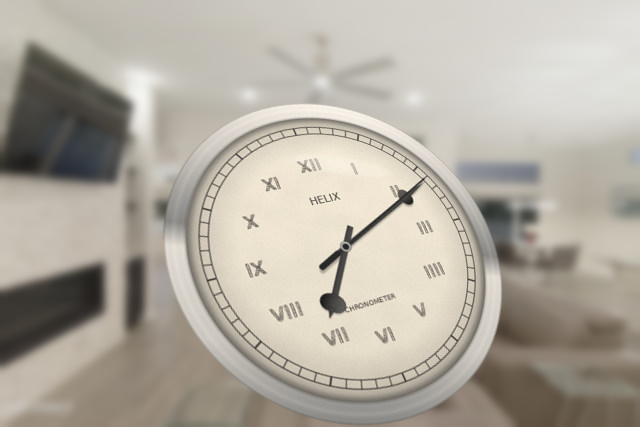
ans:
**7:11:11**
